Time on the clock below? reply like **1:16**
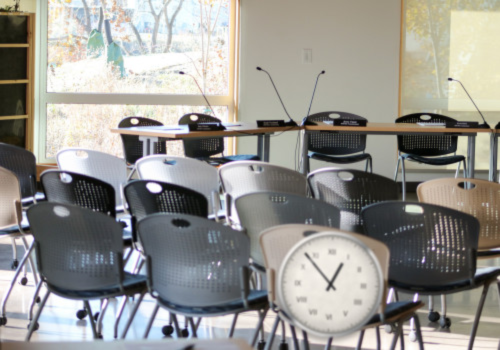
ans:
**12:53**
